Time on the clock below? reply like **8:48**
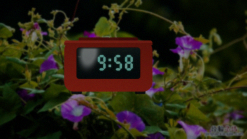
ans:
**9:58**
